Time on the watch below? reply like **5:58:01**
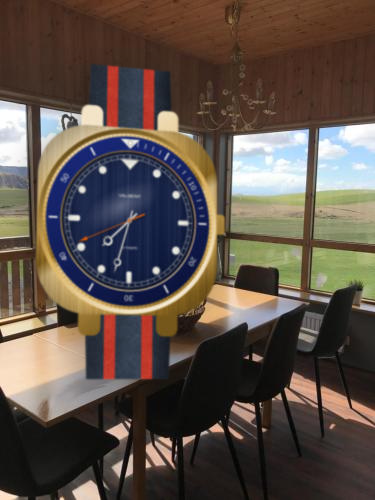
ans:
**7:32:41**
